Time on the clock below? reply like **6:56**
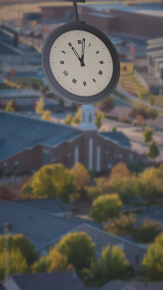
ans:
**11:02**
